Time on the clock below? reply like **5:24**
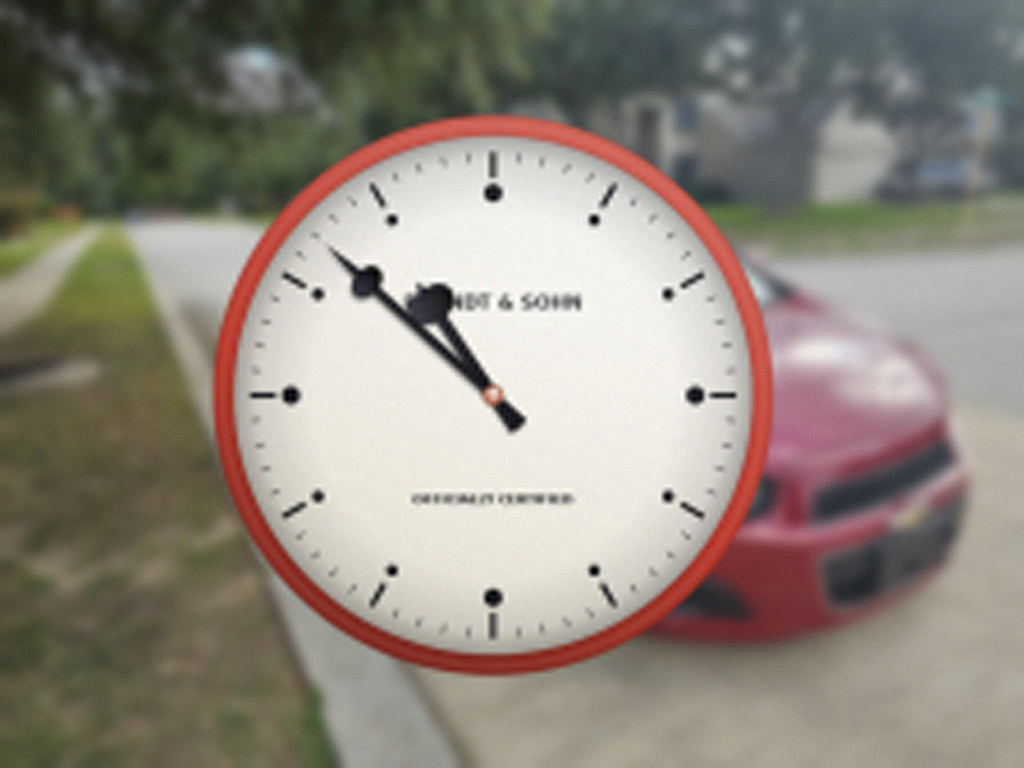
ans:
**10:52**
